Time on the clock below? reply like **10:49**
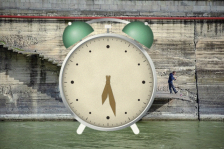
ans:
**6:28**
